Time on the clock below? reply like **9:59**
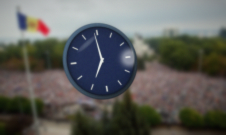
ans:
**6:59**
